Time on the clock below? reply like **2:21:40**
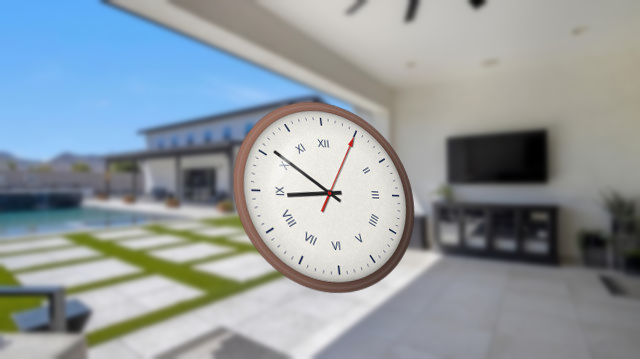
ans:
**8:51:05**
